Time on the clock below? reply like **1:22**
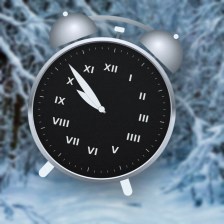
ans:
**9:52**
